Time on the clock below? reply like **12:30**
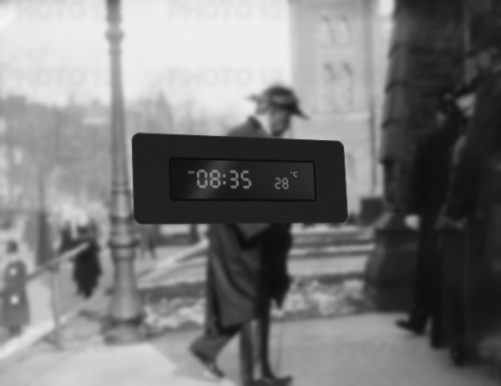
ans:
**8:35**
